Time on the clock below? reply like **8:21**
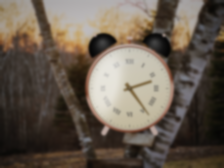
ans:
**2:24**
